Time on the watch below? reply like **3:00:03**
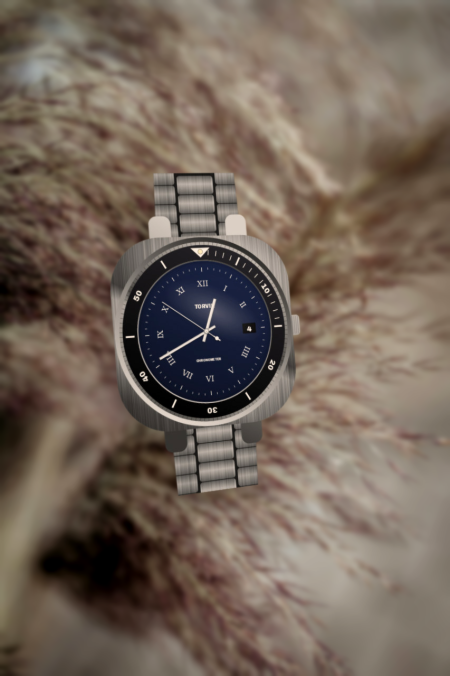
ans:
**12:40:51**
